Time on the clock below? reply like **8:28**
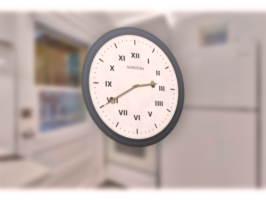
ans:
**2:40**
